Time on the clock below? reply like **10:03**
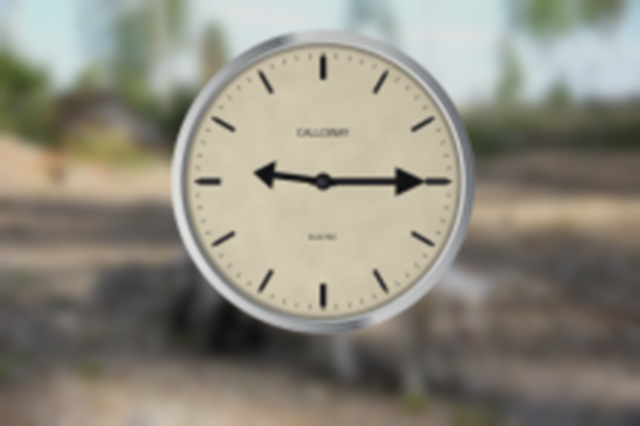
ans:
**9:15**
